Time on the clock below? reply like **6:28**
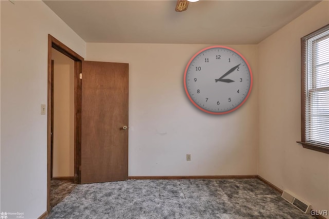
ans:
**3:09**
